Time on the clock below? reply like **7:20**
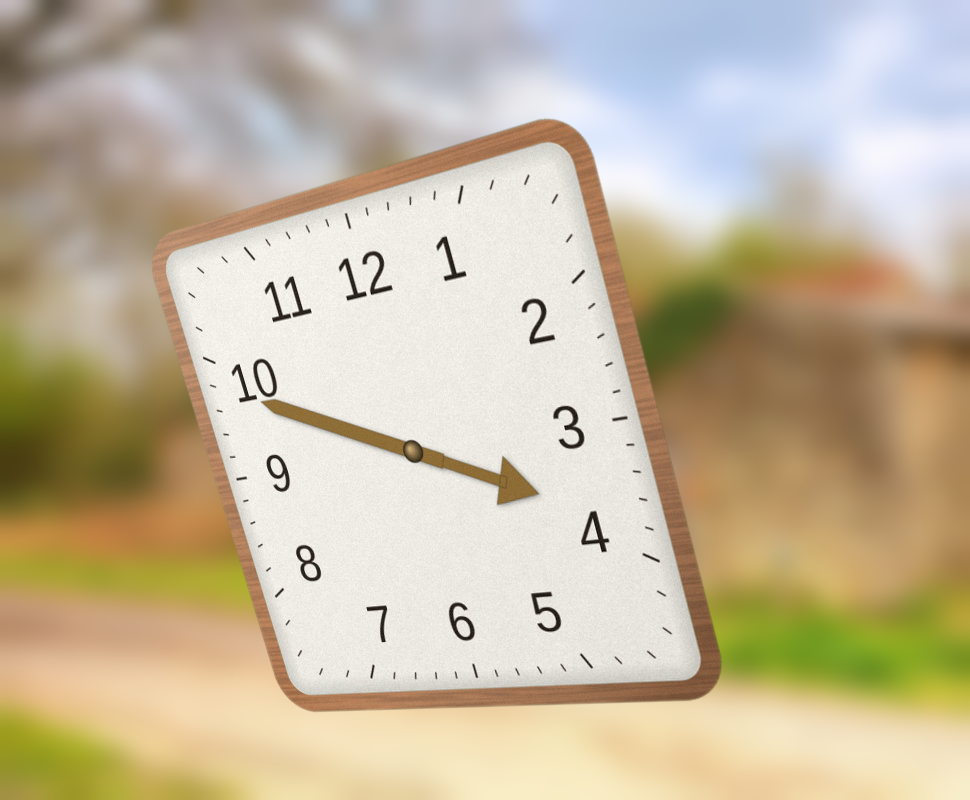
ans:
**3:49**
